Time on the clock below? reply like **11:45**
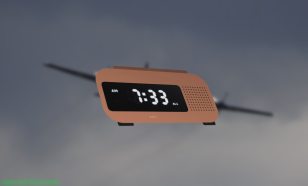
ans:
**7:33**
